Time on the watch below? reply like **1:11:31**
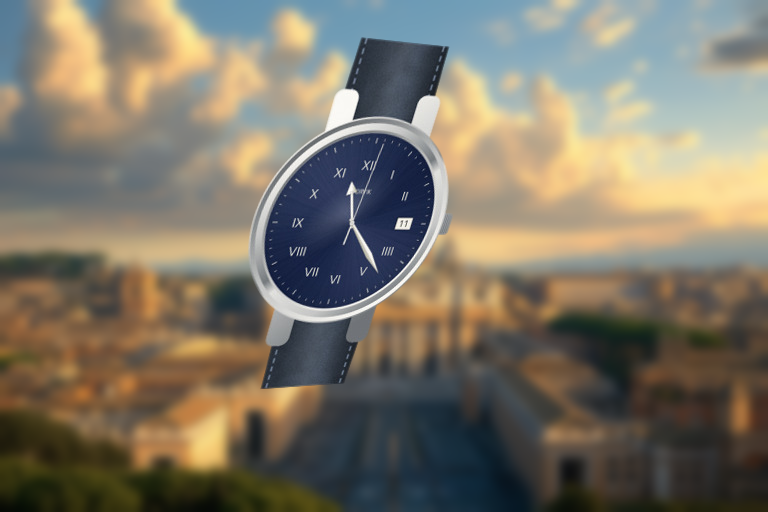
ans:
**11:23:01**
